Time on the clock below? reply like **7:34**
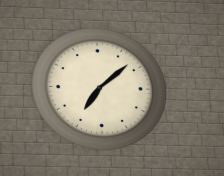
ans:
**7:08**
